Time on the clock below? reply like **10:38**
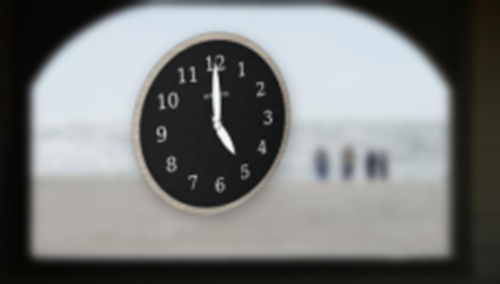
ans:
**5:00**
